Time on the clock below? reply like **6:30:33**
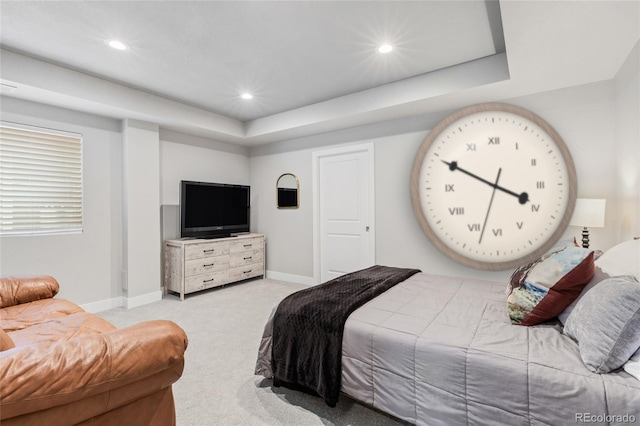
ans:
**3:49:33**
